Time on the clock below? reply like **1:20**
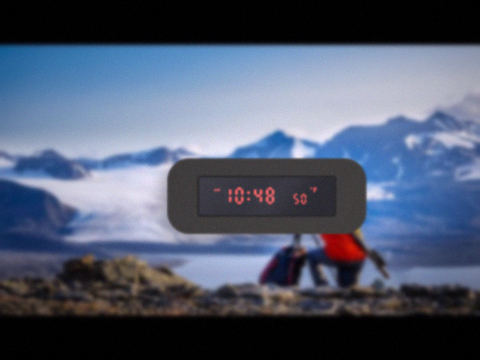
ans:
**10:48**
